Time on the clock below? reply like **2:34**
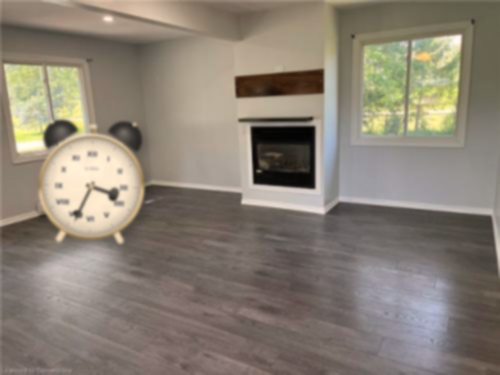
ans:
**3:34**
